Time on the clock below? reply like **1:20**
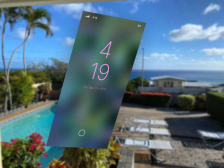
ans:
**4:19**
